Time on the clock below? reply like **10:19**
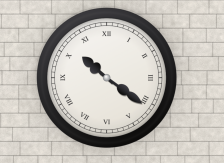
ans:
**10:21**
